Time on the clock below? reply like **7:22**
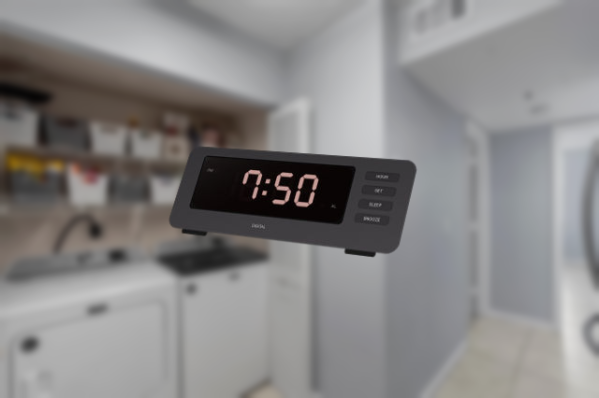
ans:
**7:50**
